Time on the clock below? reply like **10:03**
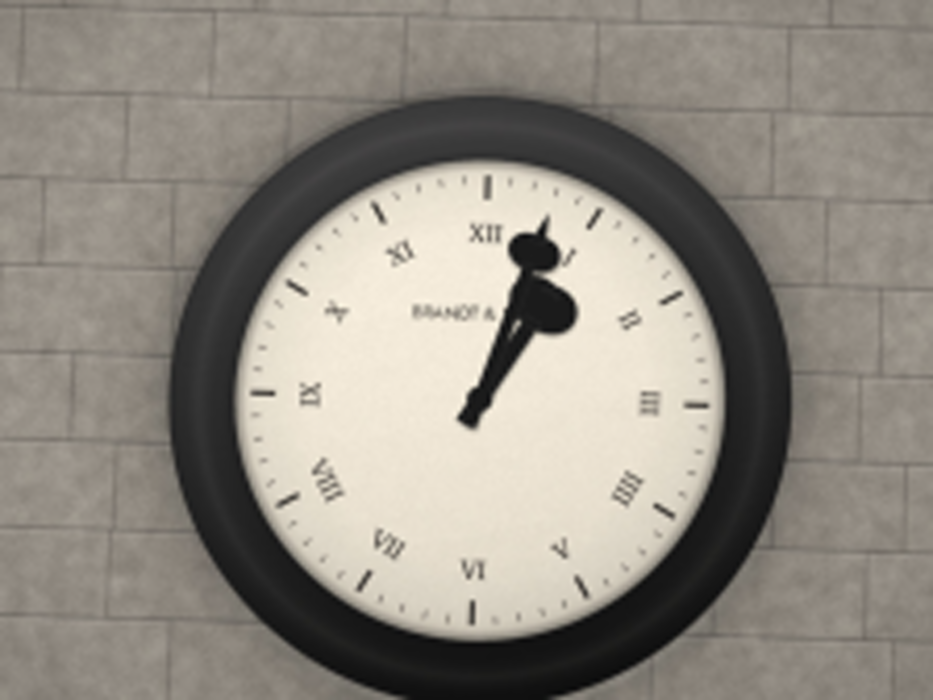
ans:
**1:03**
